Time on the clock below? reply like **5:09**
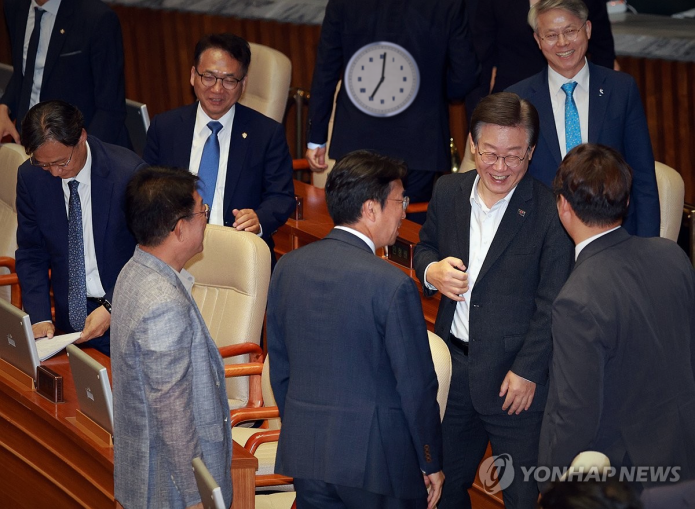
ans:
**7:01**
